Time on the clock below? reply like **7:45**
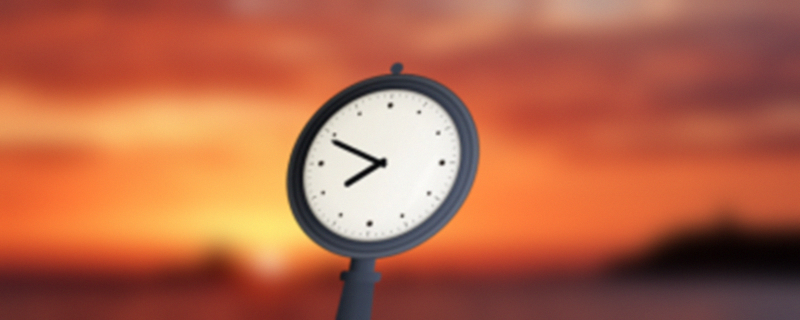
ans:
**7:49**
